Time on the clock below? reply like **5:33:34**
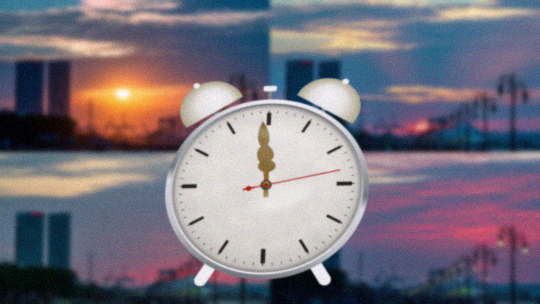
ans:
**11:59:13**
